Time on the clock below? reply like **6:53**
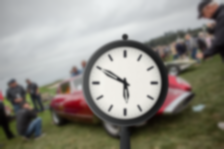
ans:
**5:50**
